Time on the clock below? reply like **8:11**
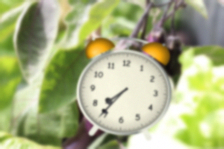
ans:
**7:36**
